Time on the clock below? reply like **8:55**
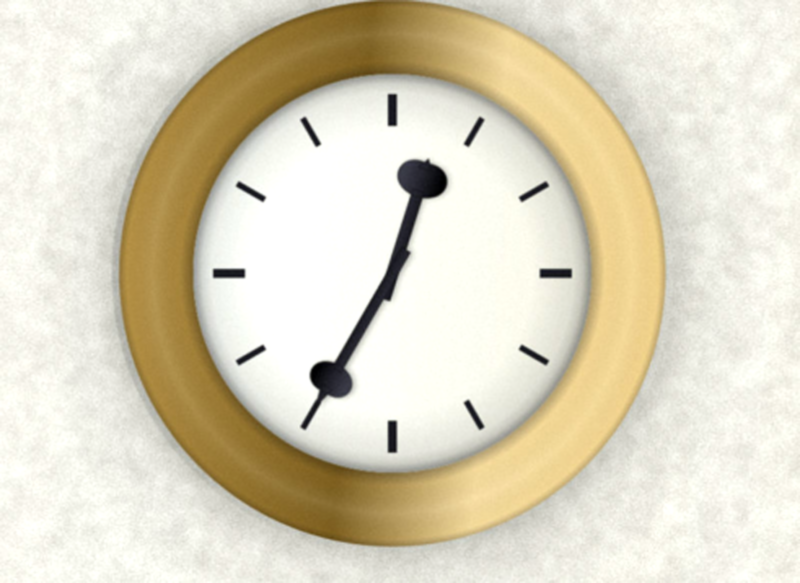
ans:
**12:35**
